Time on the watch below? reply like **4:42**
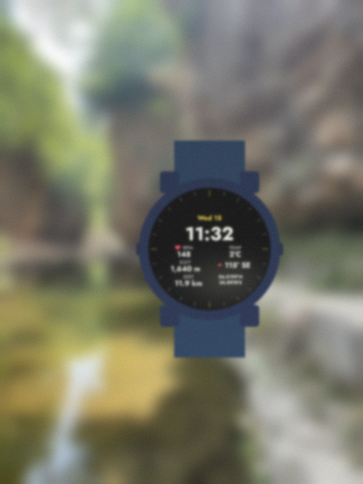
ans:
**11:32**
